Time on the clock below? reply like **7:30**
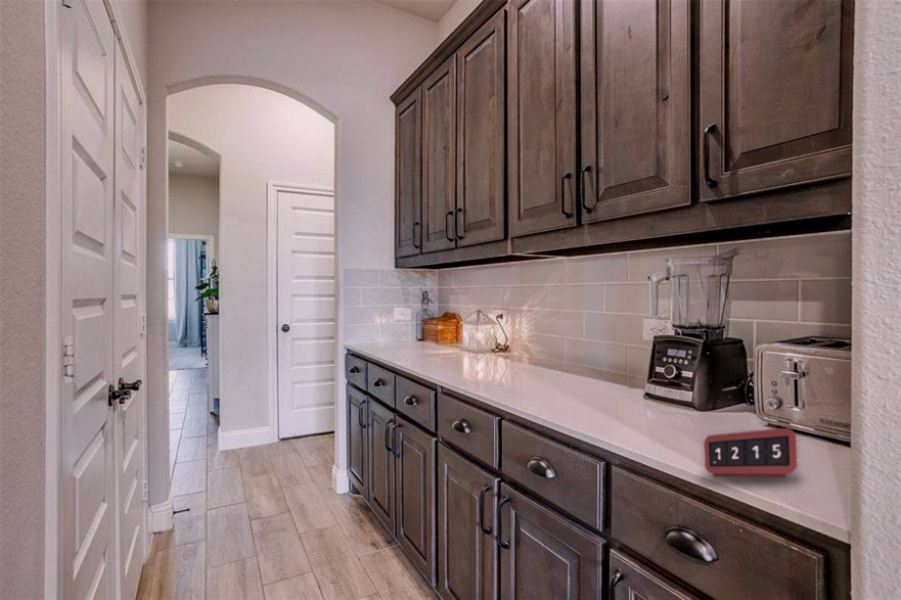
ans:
**12:15**
